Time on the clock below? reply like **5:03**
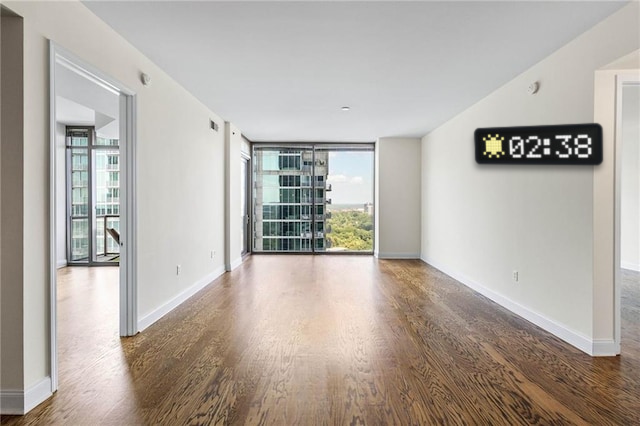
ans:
**2:38**
